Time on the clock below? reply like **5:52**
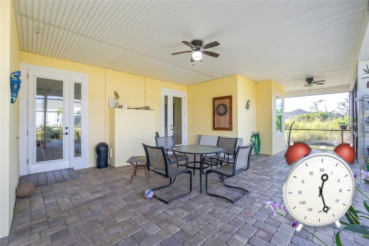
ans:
**12:27**
